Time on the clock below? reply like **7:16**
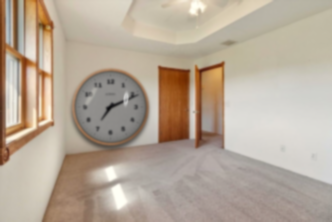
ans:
**7:11**
